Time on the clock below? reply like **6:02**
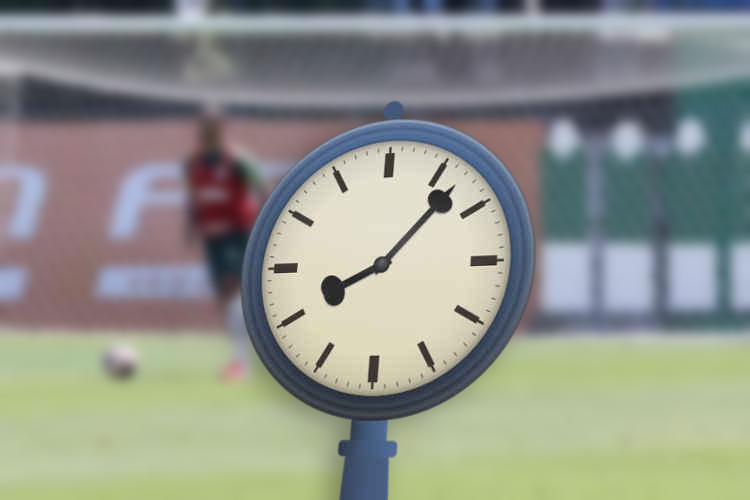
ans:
**8:07**
